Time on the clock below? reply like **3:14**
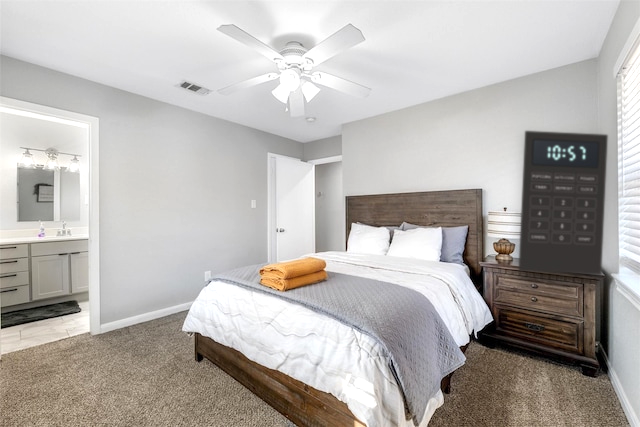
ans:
**10:57**
